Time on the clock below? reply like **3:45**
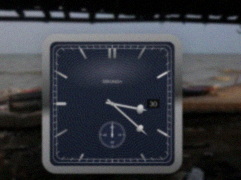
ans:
**3:22**
